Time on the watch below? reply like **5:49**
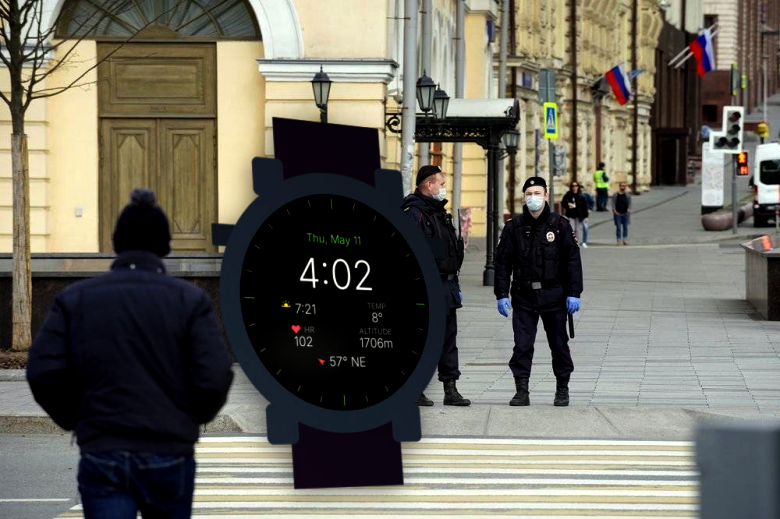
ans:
**4:02**
